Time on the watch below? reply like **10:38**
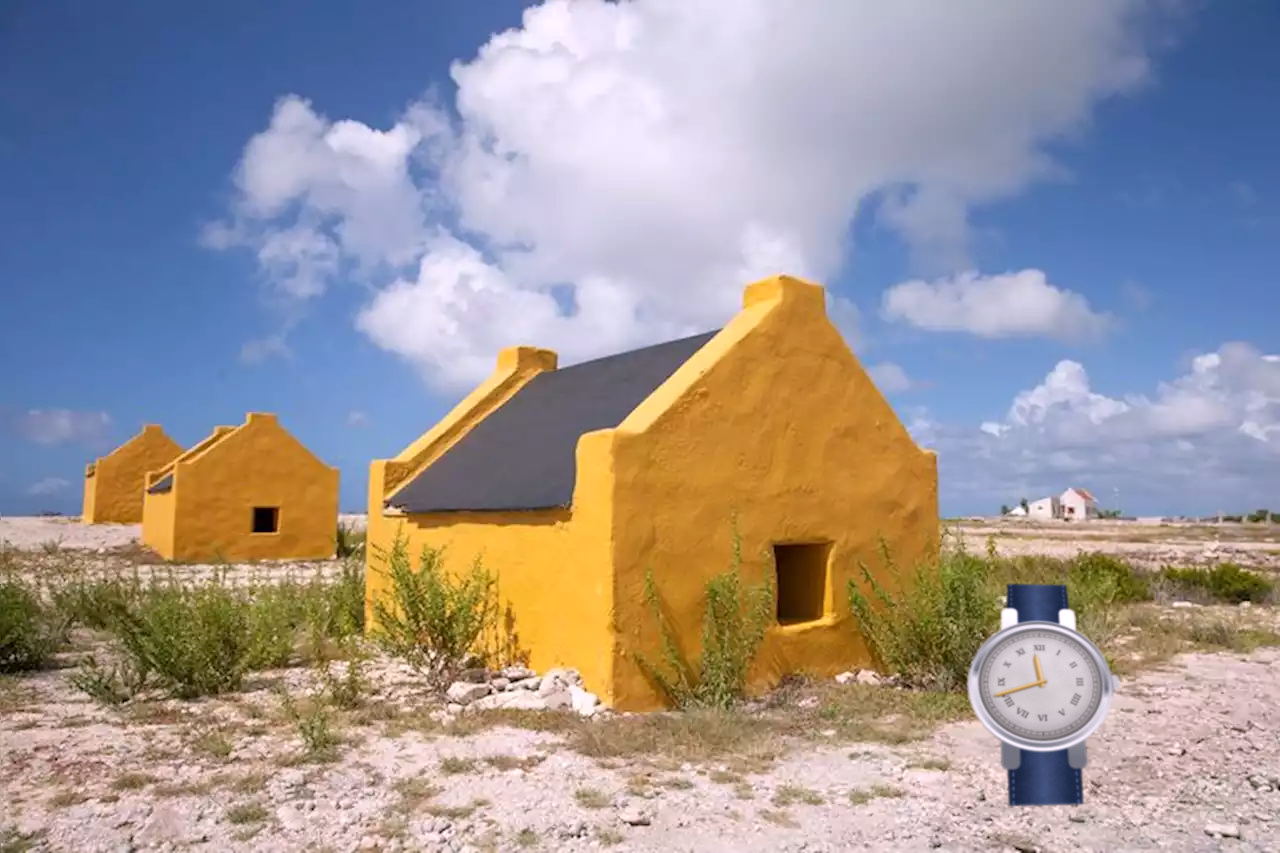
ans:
**11:42**
